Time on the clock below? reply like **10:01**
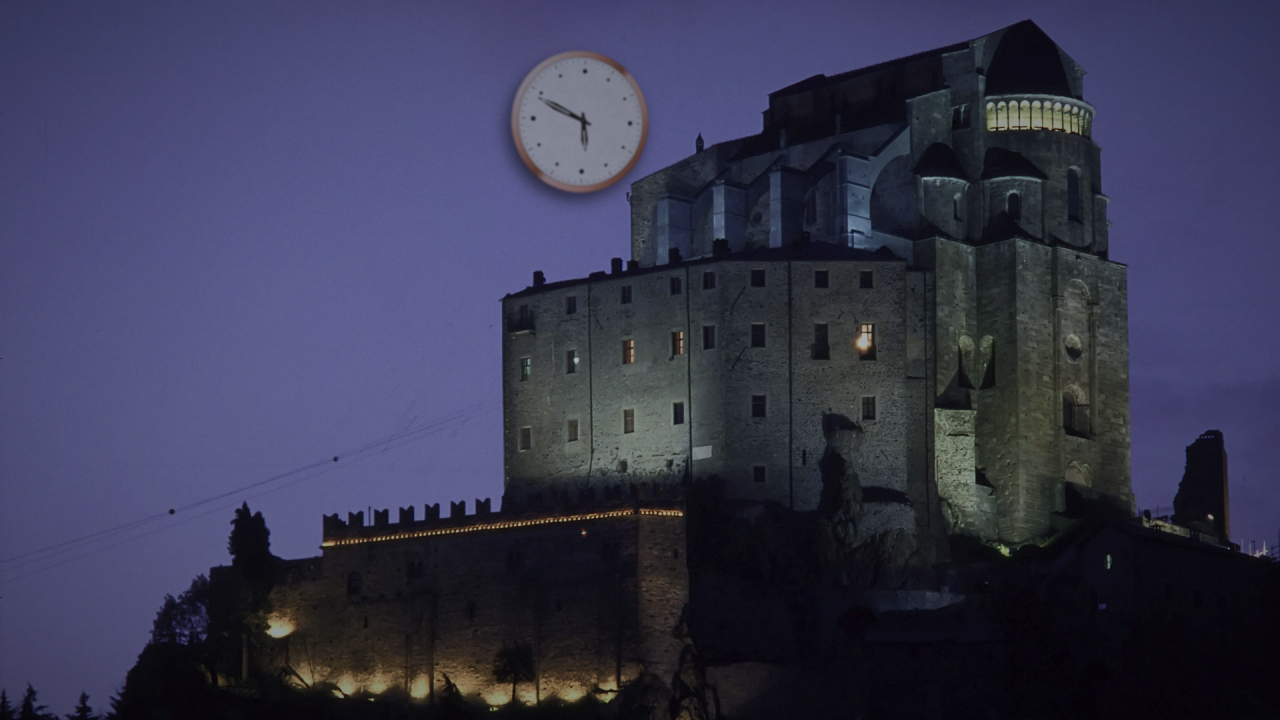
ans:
**5:49**
